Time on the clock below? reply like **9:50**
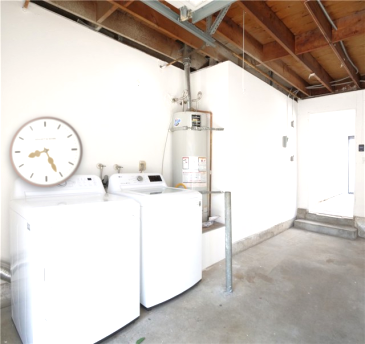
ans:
**8:26**
